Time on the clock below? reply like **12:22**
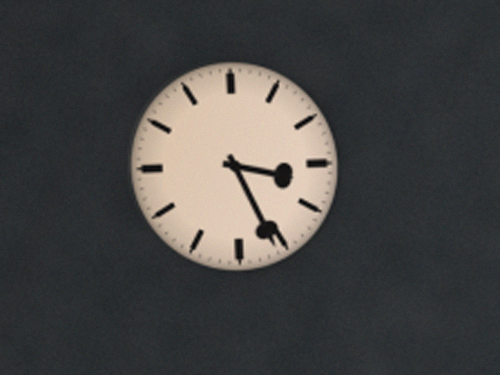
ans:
**3:26**
